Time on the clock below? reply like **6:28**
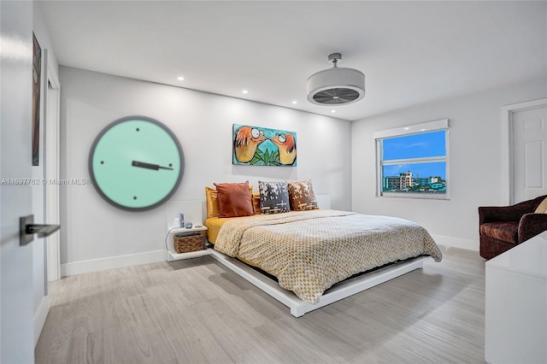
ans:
**3:16**
